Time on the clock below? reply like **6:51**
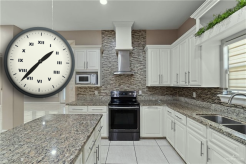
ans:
**1:37**
